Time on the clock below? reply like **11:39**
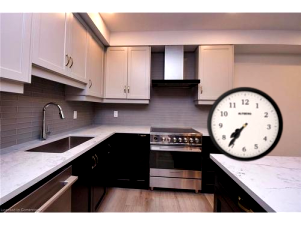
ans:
**7:36**
